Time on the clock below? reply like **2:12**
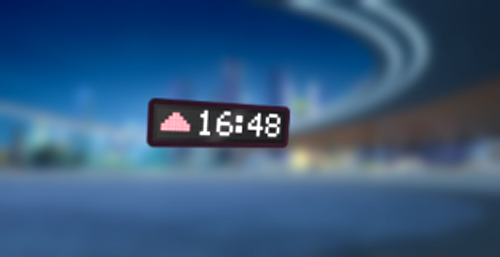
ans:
**16:48**
